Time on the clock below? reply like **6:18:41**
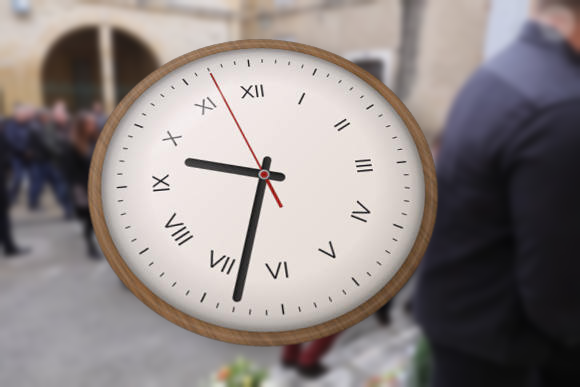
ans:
**9:32:57**
